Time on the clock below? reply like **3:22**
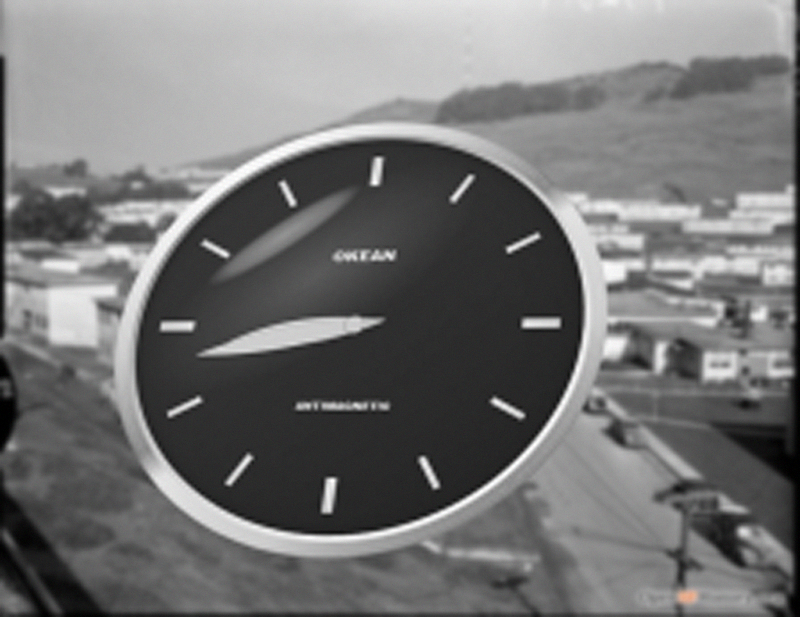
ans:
**8:43**
